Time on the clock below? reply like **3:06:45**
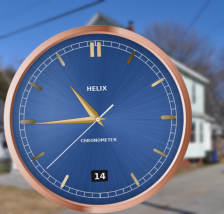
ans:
**10:44:38**
